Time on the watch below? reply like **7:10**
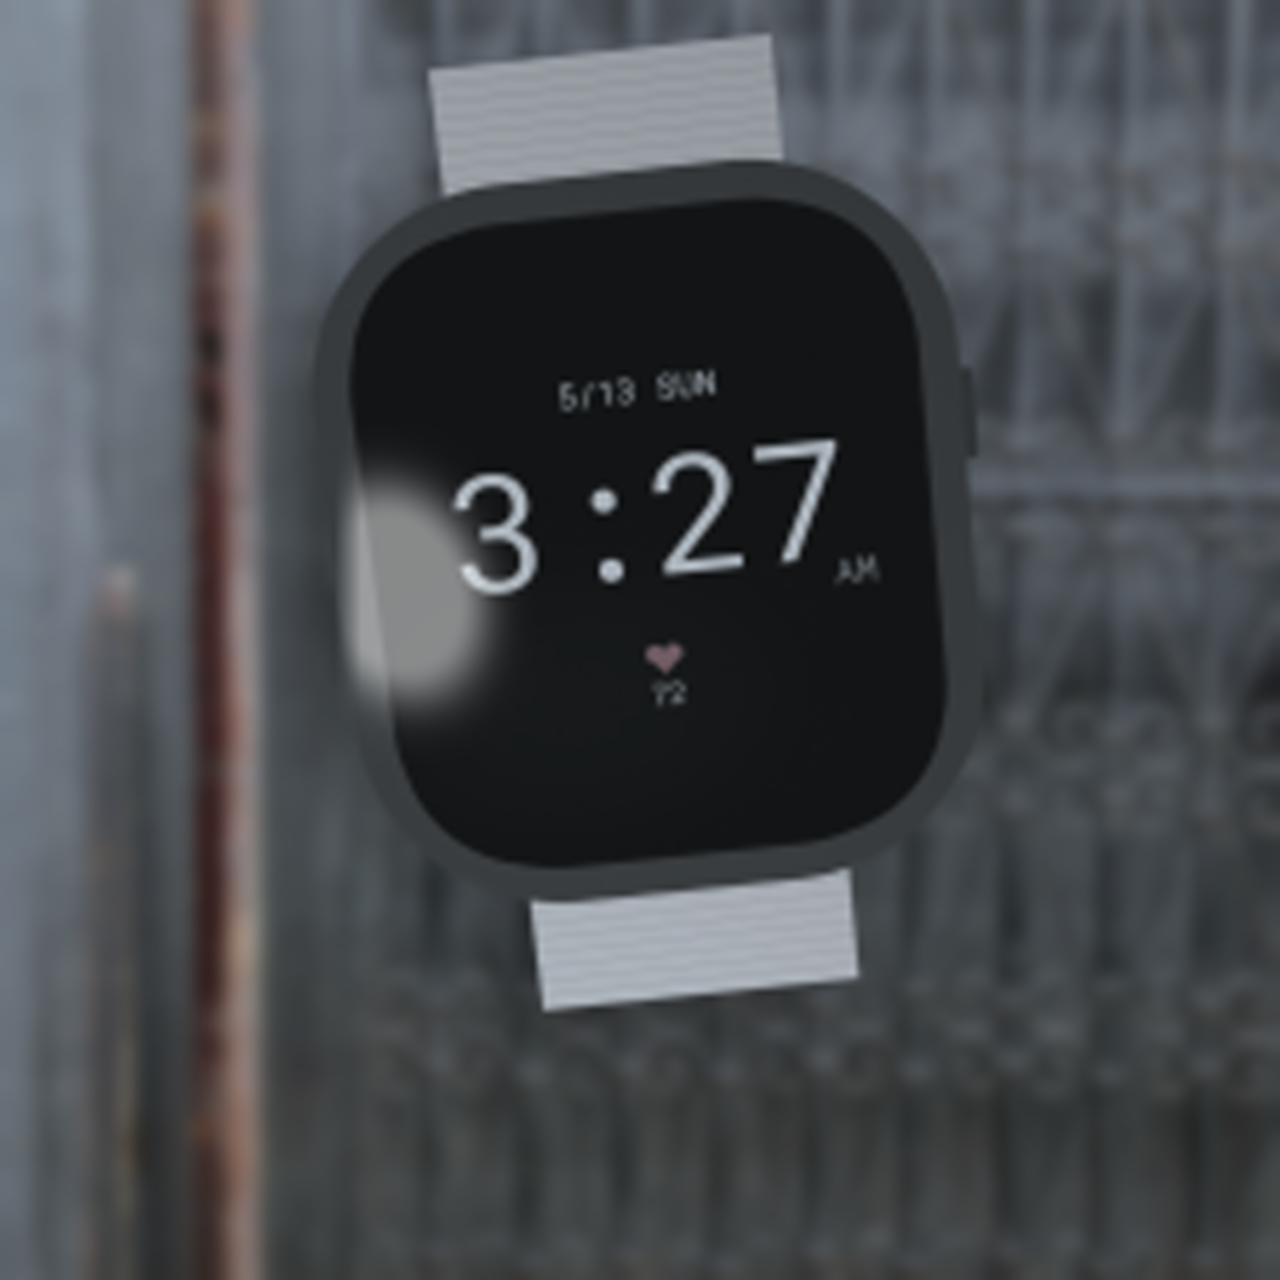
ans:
**3:27**
